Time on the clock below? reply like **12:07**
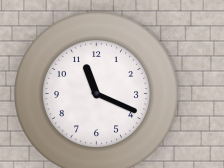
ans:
**11:19**
